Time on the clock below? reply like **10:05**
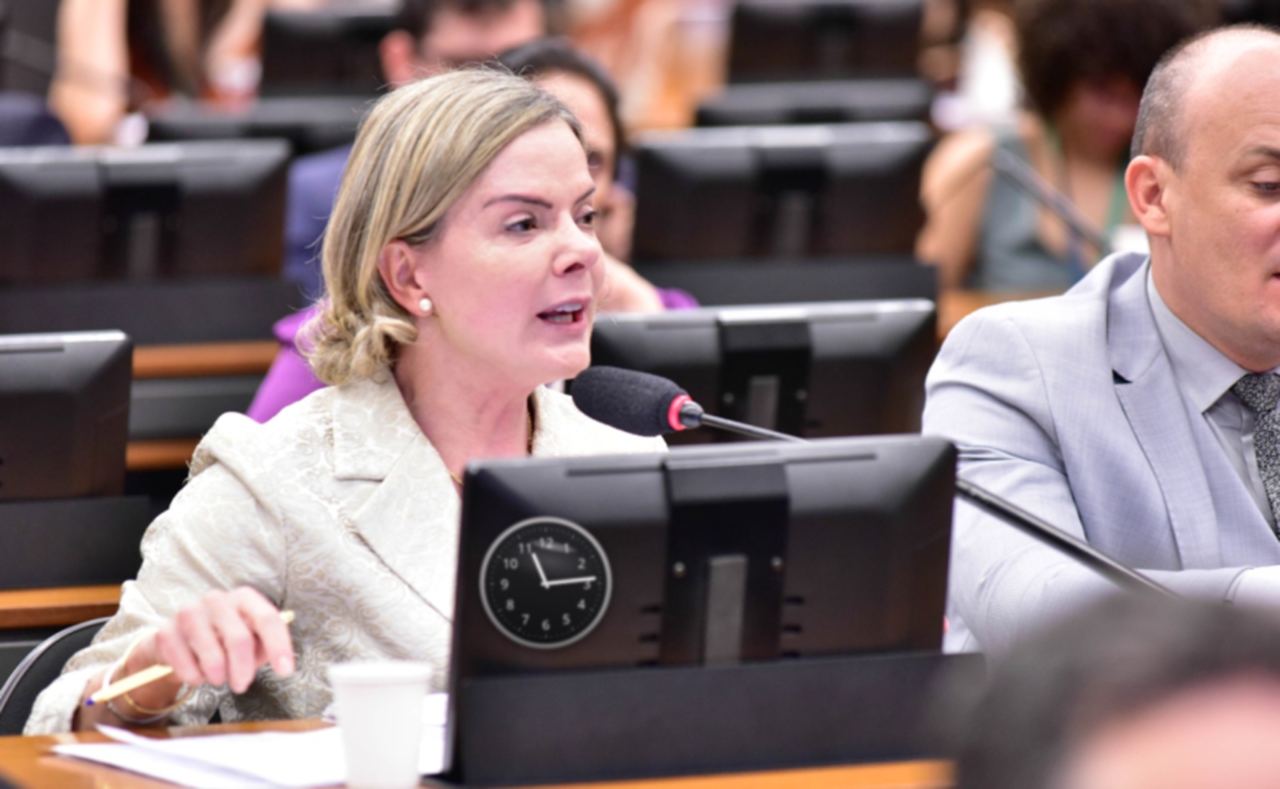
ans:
**11:14**
